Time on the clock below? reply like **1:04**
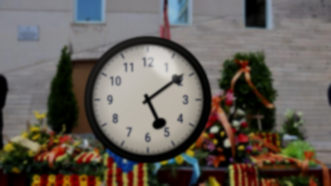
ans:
**5:09**
